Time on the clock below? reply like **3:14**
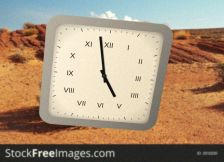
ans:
**4:58**
